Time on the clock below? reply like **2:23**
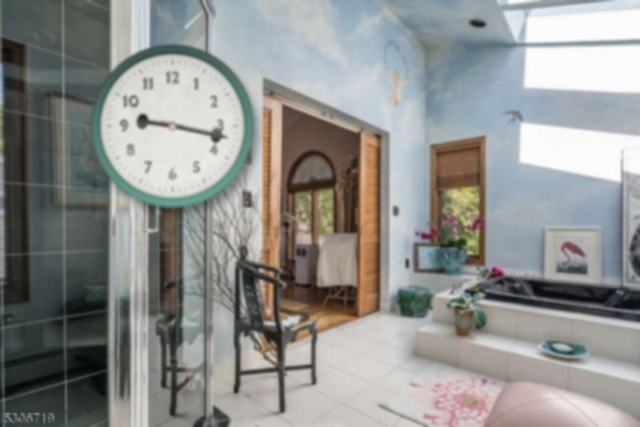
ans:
**9:17**
